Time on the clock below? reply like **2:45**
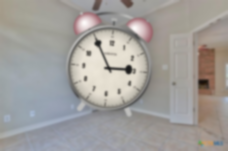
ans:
**2:55**
